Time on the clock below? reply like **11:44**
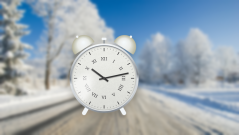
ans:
**10:13**
